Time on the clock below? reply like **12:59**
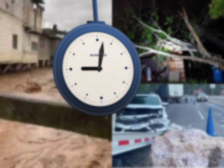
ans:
**9:02**
